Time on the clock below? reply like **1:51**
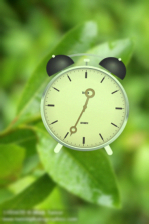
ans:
**12:34**
